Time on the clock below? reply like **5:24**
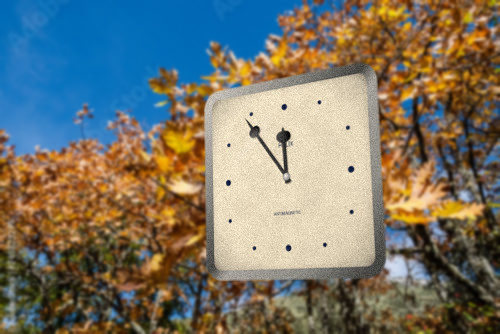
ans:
**11:54**
